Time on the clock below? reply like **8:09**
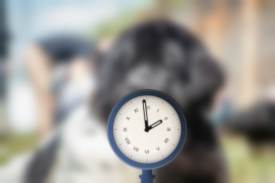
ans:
**1:59**
